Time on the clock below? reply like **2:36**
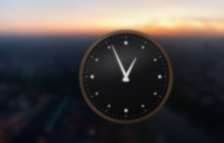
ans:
**12:56**
